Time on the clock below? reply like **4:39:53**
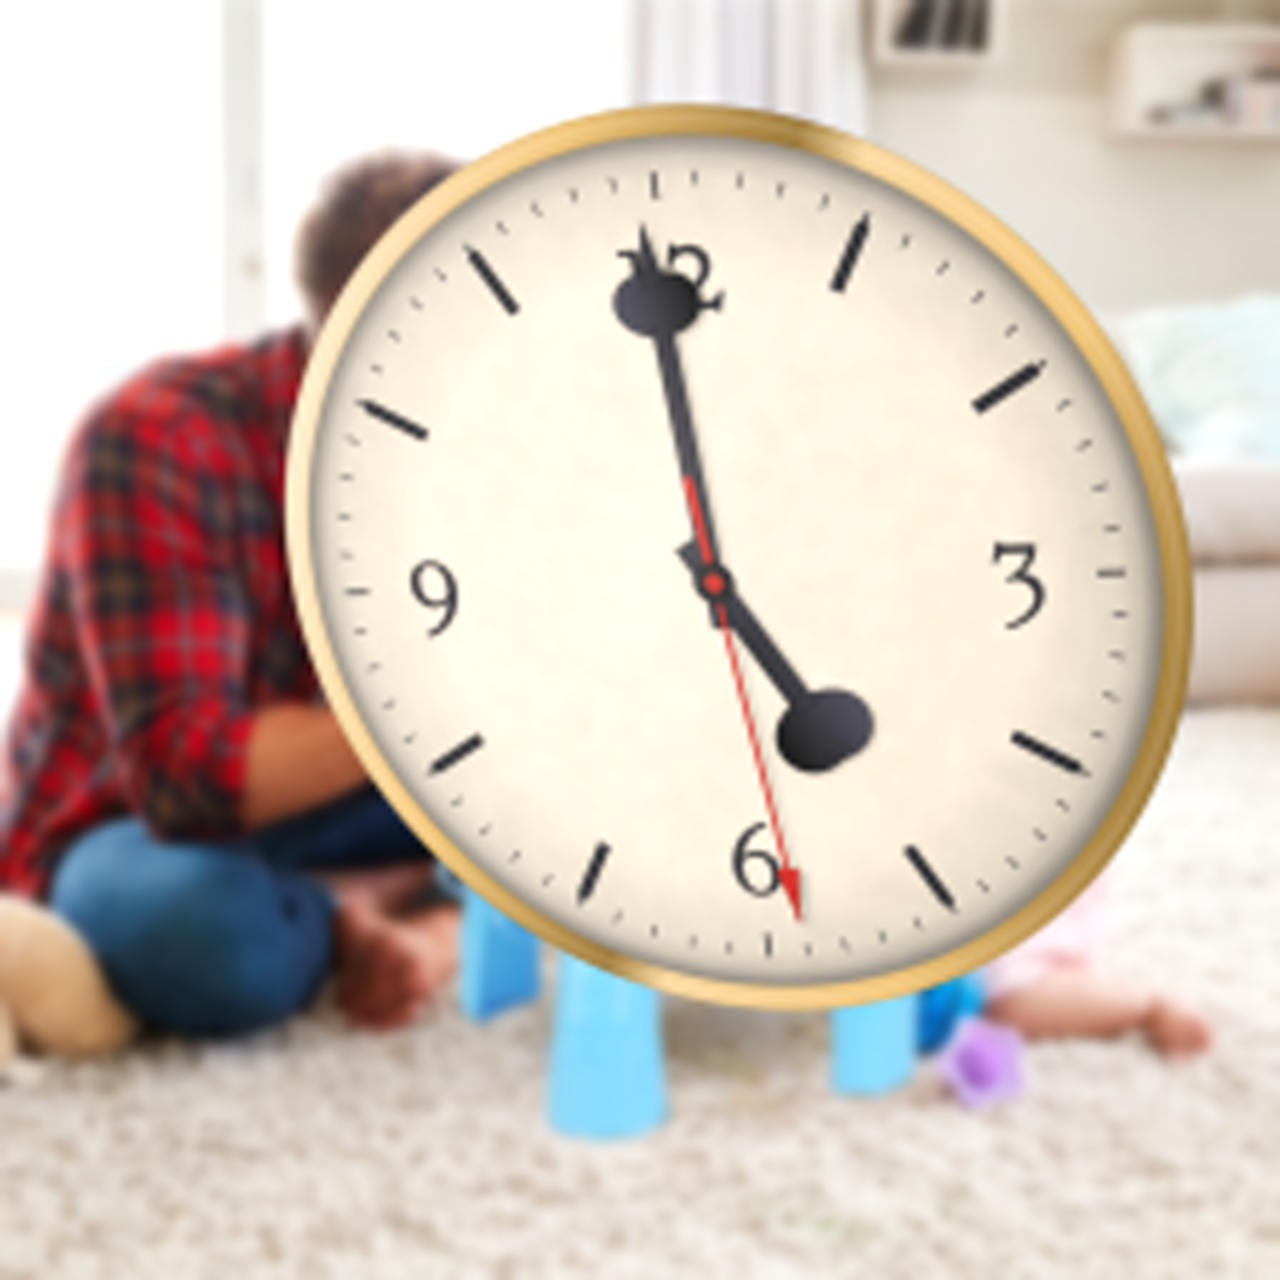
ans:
**4:59:29**
